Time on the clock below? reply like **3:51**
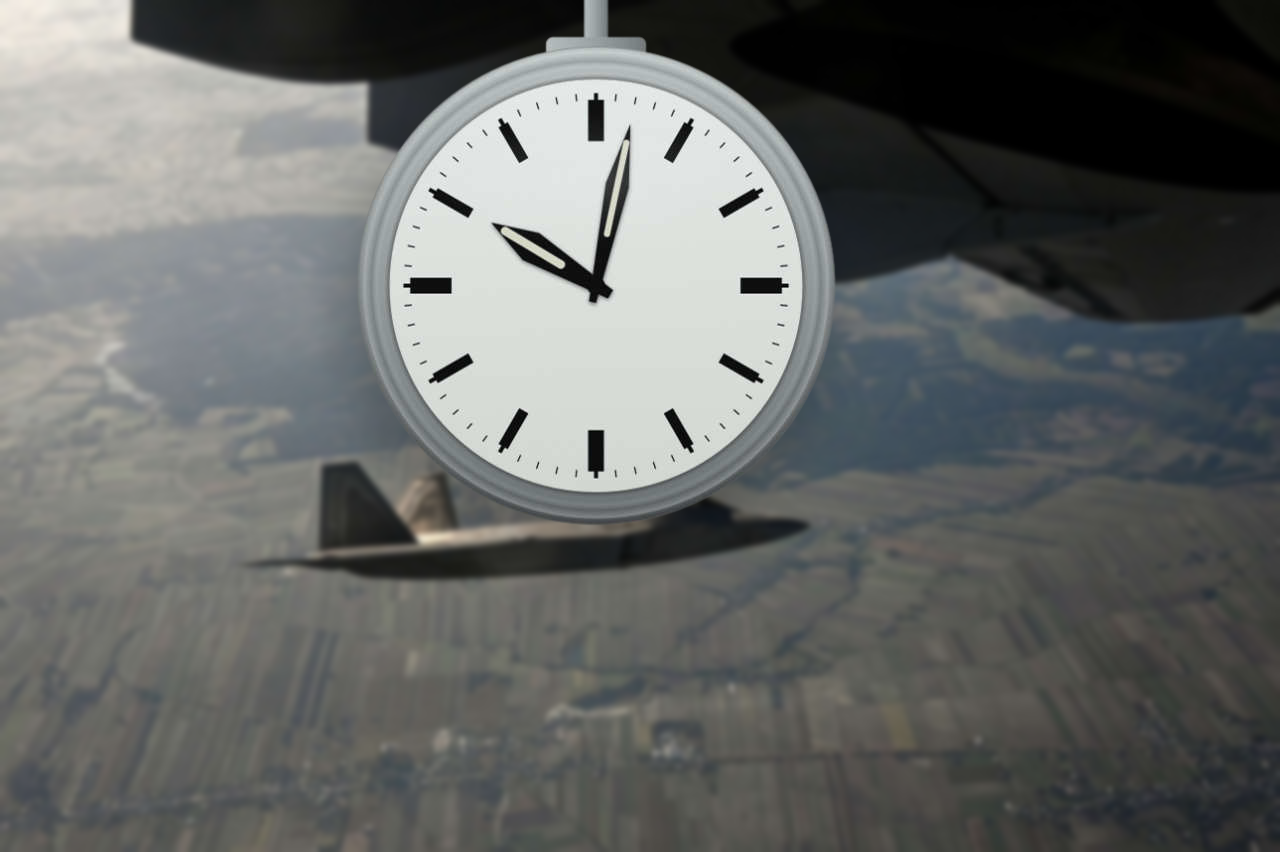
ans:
**10:02**
